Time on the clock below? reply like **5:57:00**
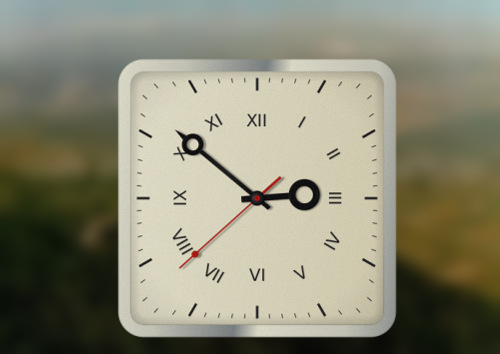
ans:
**2:51:38**
